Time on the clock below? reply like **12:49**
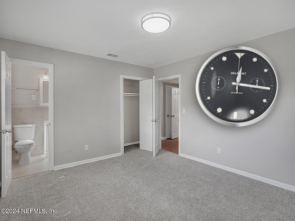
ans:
**12:16**
